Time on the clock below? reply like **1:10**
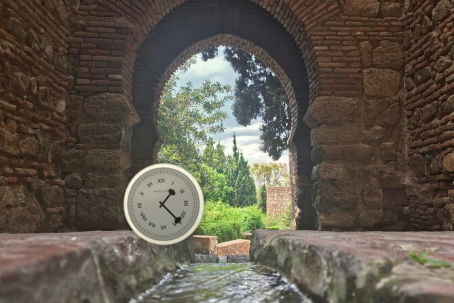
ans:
**1:23**
